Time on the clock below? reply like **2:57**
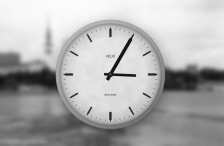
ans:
**3:05**
